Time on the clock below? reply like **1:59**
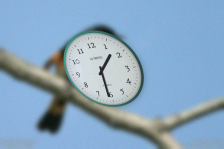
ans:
**1:31**
